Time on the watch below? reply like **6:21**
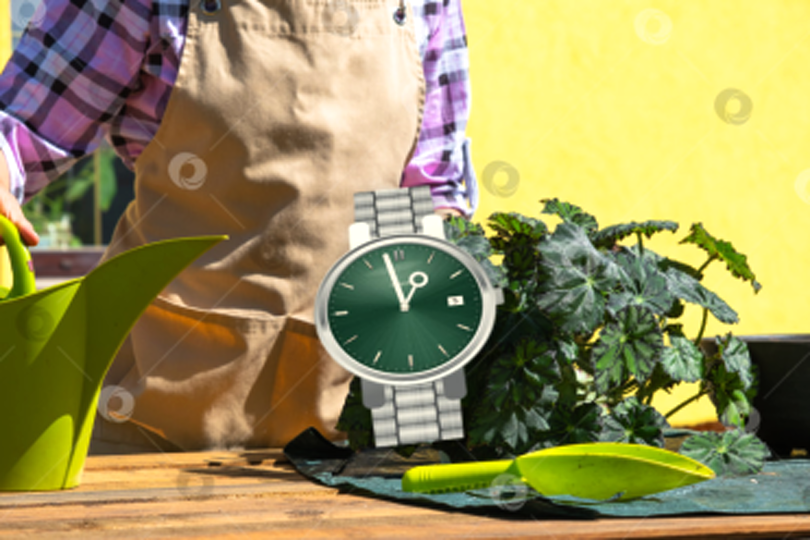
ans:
**12:58**
